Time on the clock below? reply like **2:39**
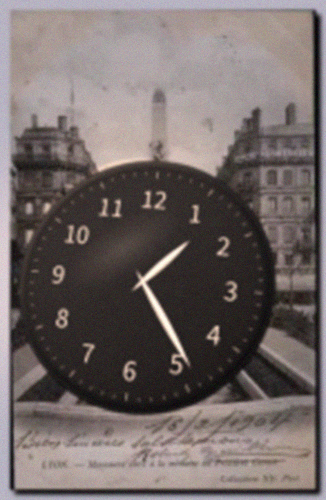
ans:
**1:24**
